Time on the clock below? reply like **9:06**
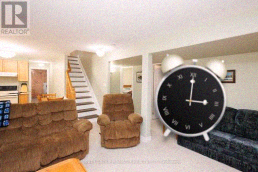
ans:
**3:00**
